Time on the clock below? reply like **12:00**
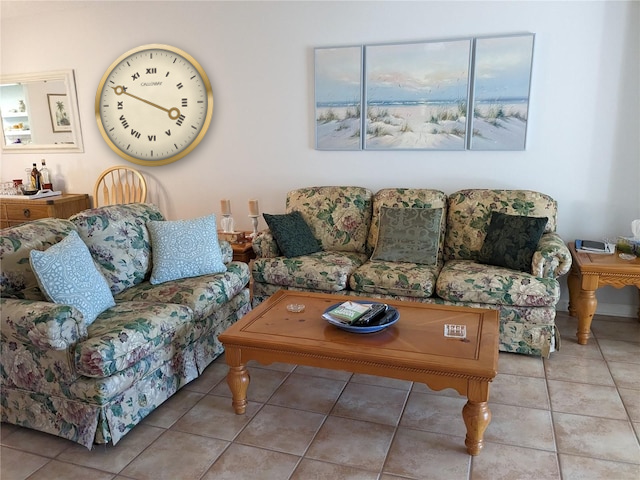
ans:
**3:49**
